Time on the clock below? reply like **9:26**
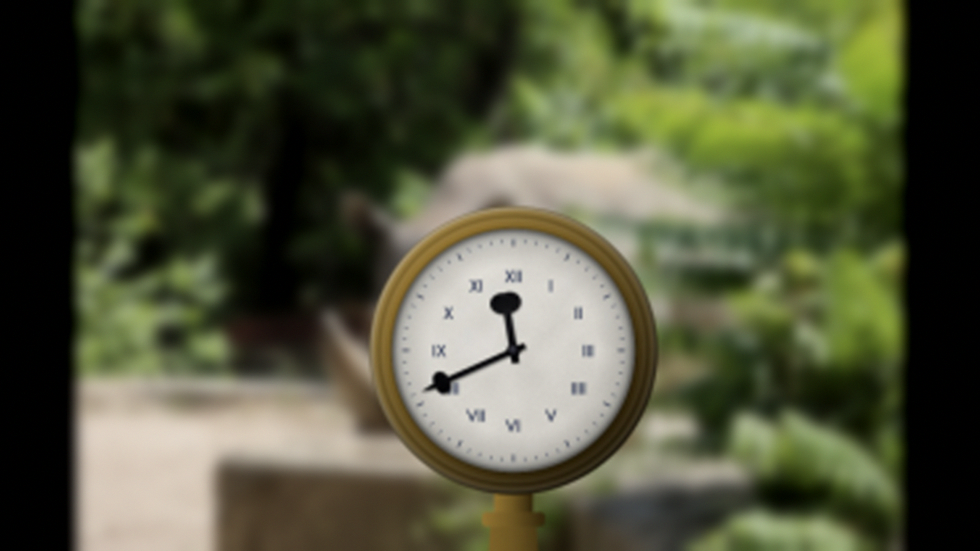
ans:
**11:41**
